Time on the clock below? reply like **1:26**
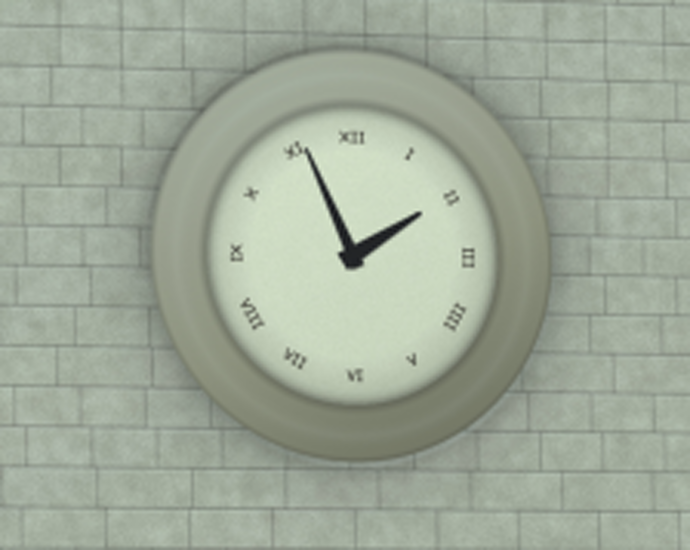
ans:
**1:56**
